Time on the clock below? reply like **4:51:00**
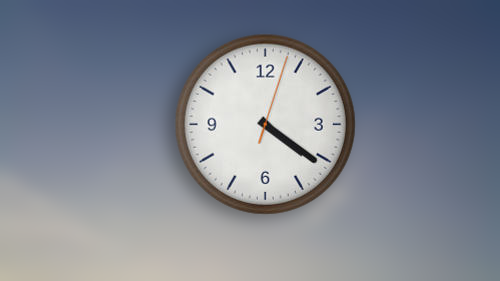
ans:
**4:21:03**
